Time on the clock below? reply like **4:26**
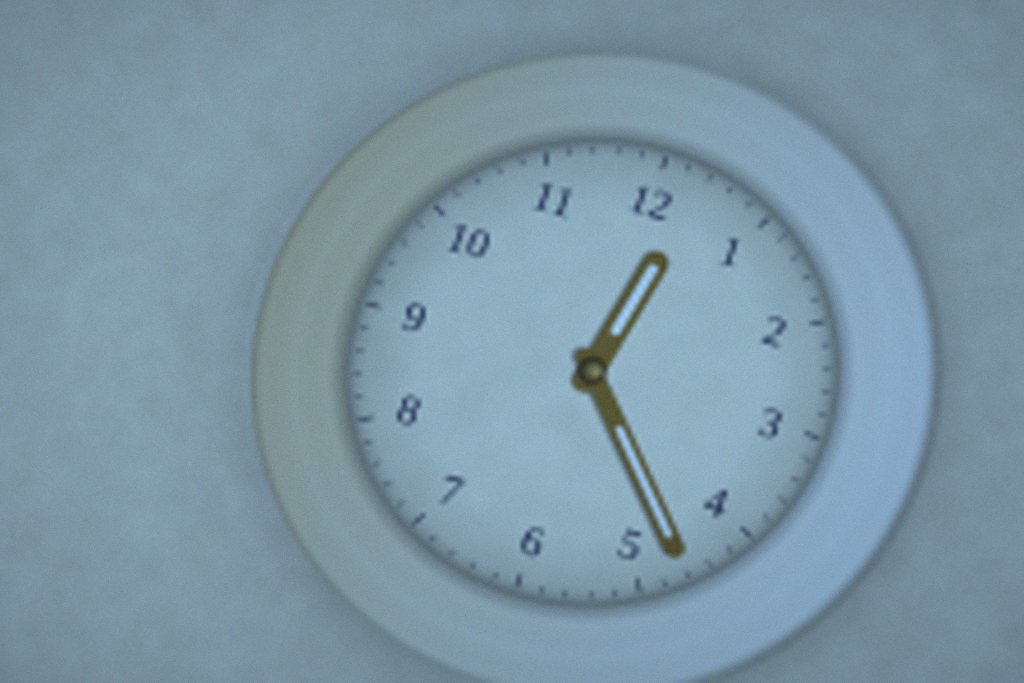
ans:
**12:23**
